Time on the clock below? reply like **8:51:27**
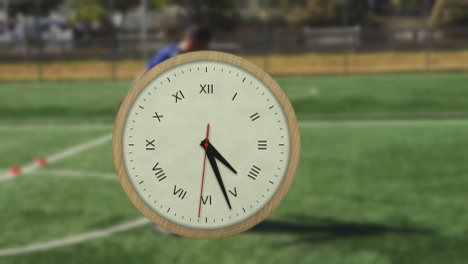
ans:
**4:26:31**
